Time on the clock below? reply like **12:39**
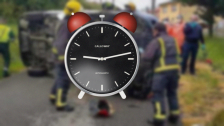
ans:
**9:13**
